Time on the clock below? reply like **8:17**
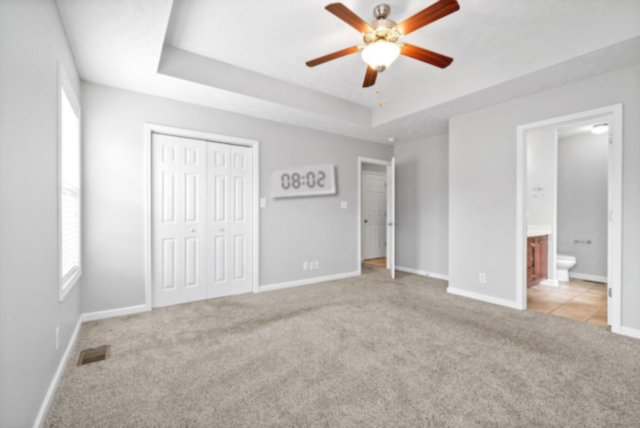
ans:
**8:02**
